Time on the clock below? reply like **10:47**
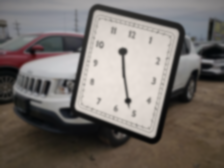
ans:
**11:26**
